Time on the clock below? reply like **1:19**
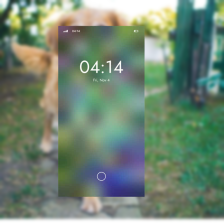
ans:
**4:14**
